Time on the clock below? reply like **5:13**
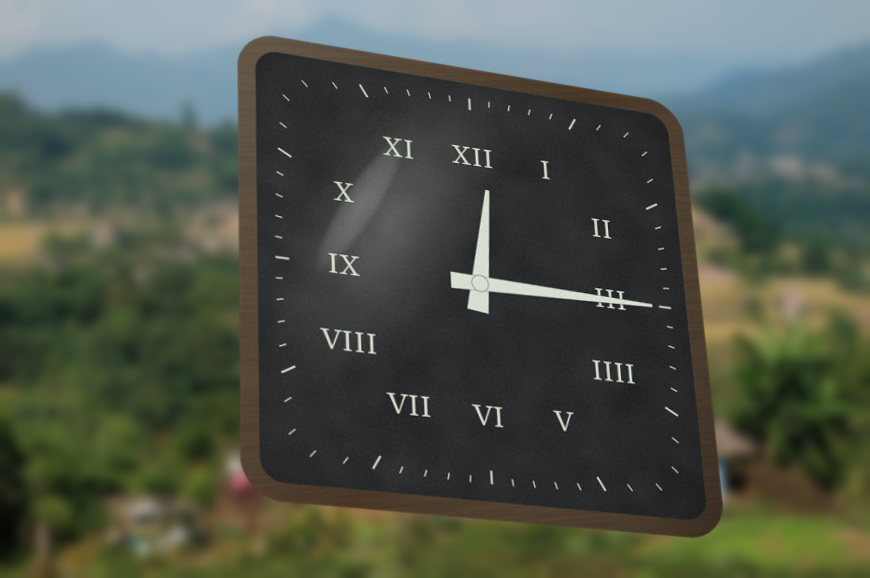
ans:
**12:15**
